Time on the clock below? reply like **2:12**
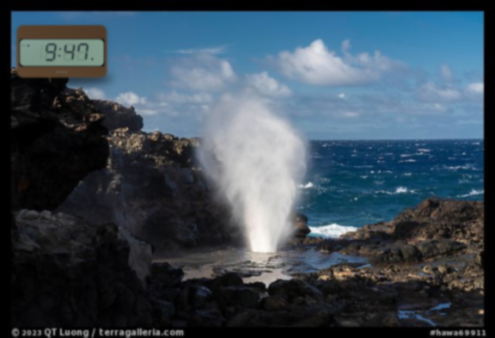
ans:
**9:47**
